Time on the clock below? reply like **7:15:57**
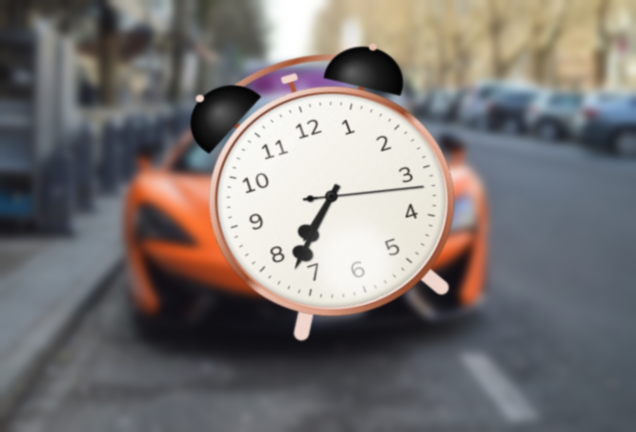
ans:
**7:37:17**
